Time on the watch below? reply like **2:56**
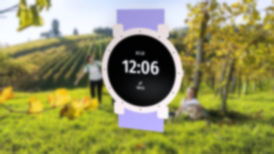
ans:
**12:06**
